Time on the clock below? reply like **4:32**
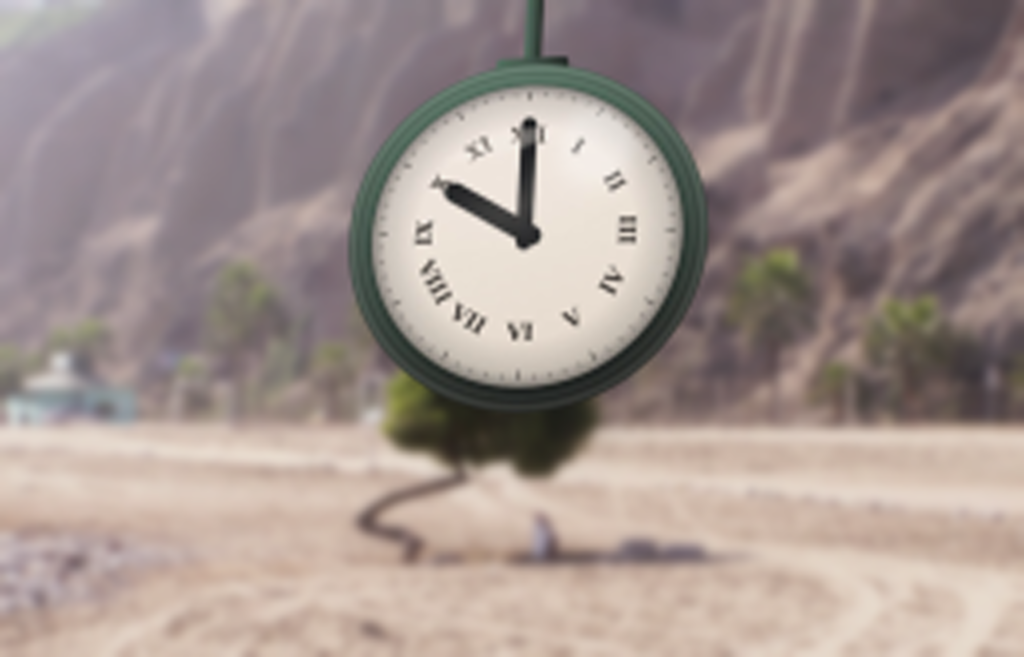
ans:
**10:00**
